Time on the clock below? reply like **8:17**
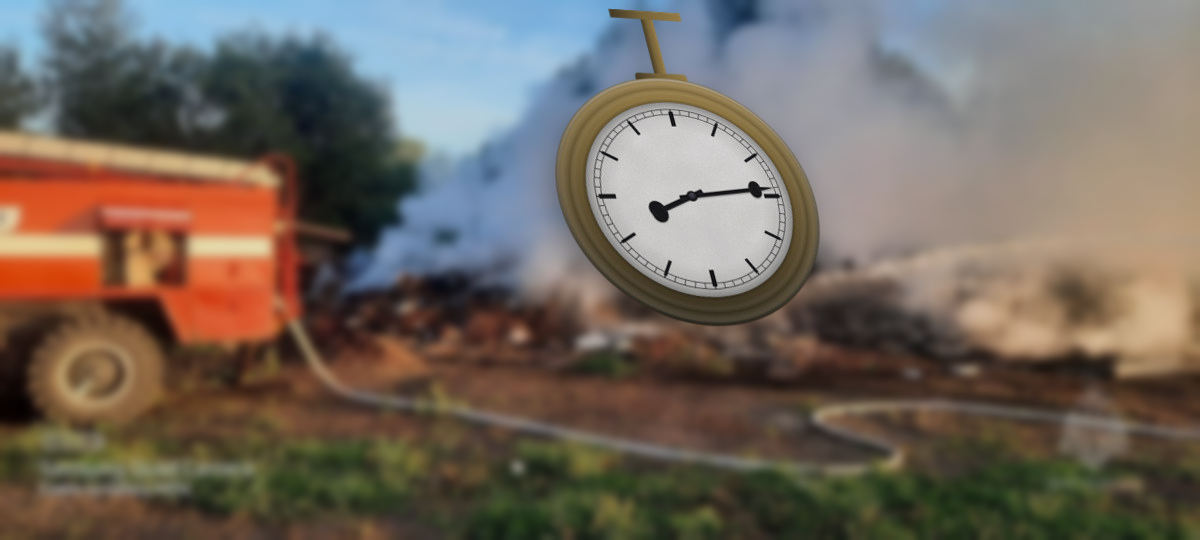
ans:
**8:14**
